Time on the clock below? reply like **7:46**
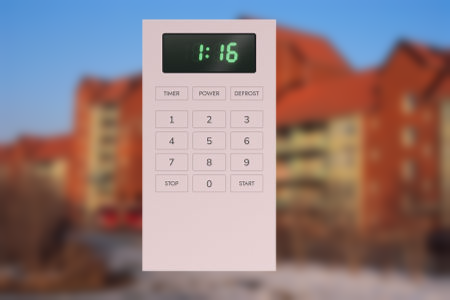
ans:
**1:16**
